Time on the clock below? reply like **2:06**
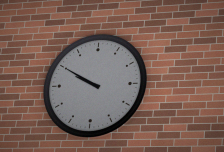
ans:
**9:50**
